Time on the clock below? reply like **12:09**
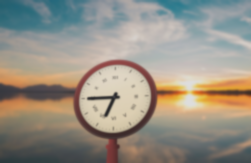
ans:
**6:45**
